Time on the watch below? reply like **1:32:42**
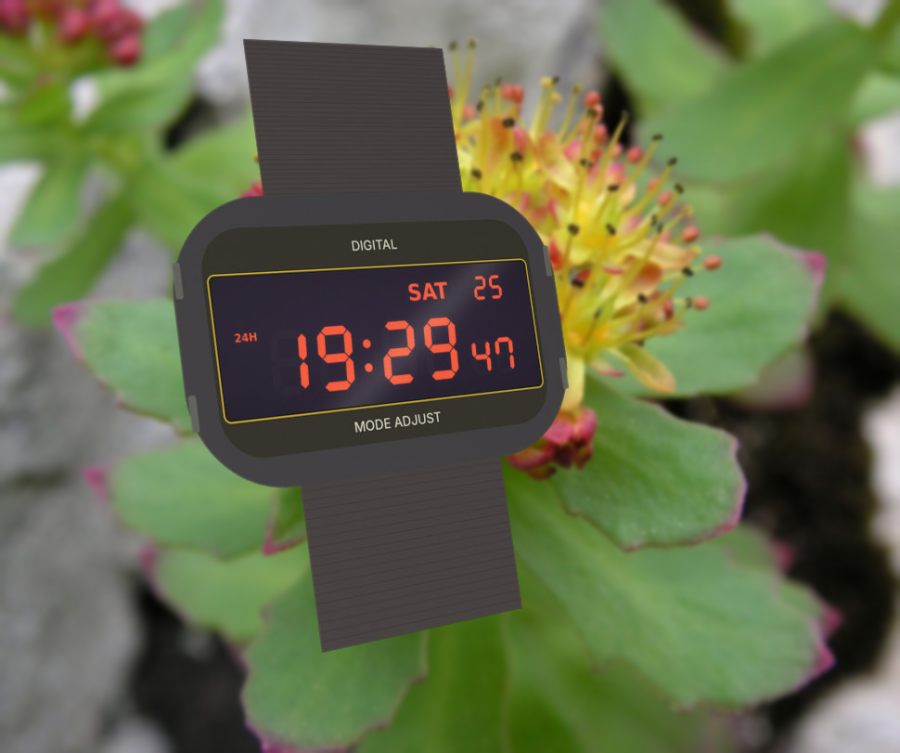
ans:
**19:29:47**
